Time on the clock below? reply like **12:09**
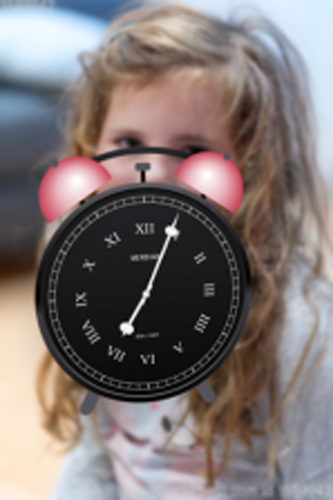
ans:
**7:04**
